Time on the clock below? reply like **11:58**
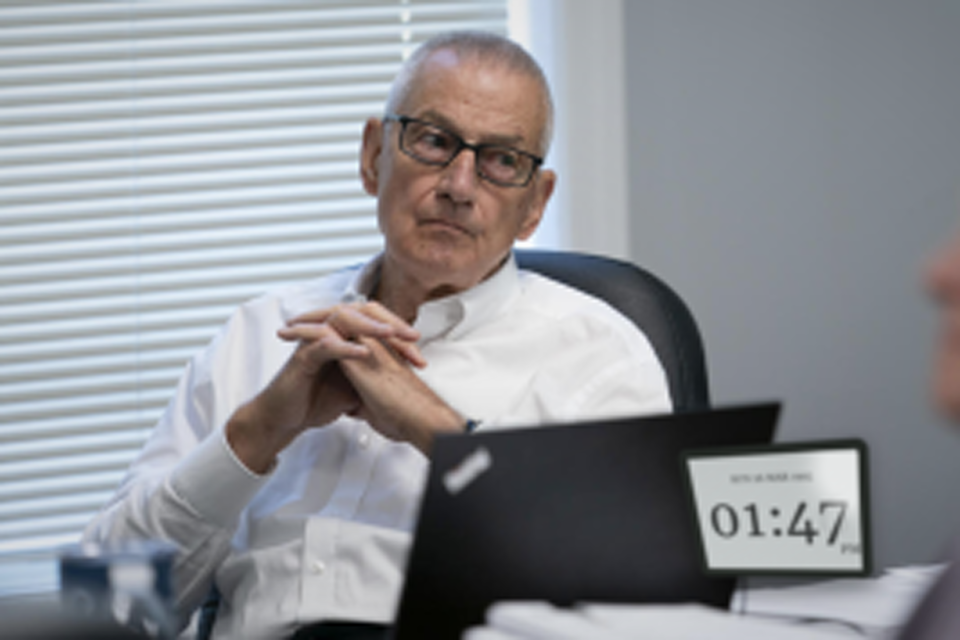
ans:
**1:47**
